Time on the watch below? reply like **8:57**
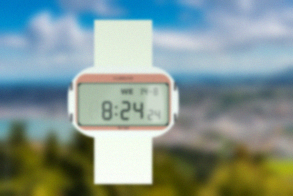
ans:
**8:24**
